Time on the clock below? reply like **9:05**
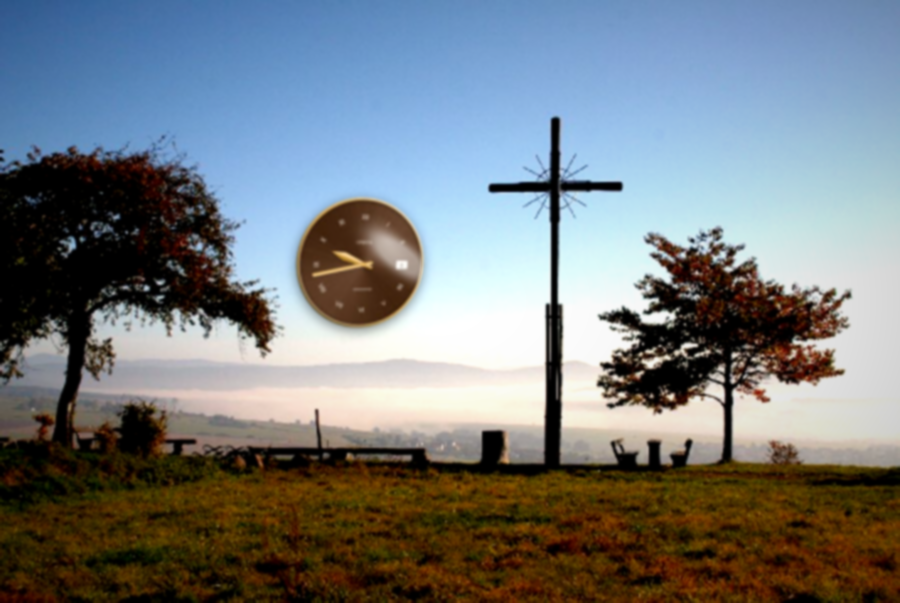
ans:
**9:43**
